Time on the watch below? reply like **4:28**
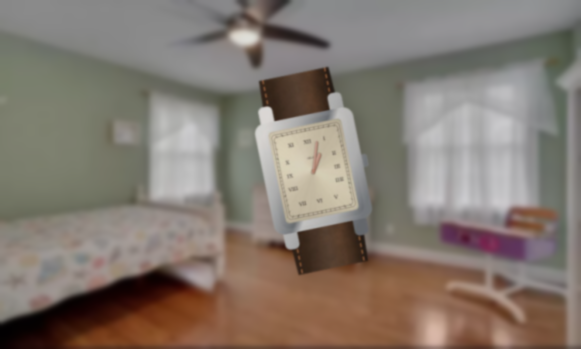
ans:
**1:03**
